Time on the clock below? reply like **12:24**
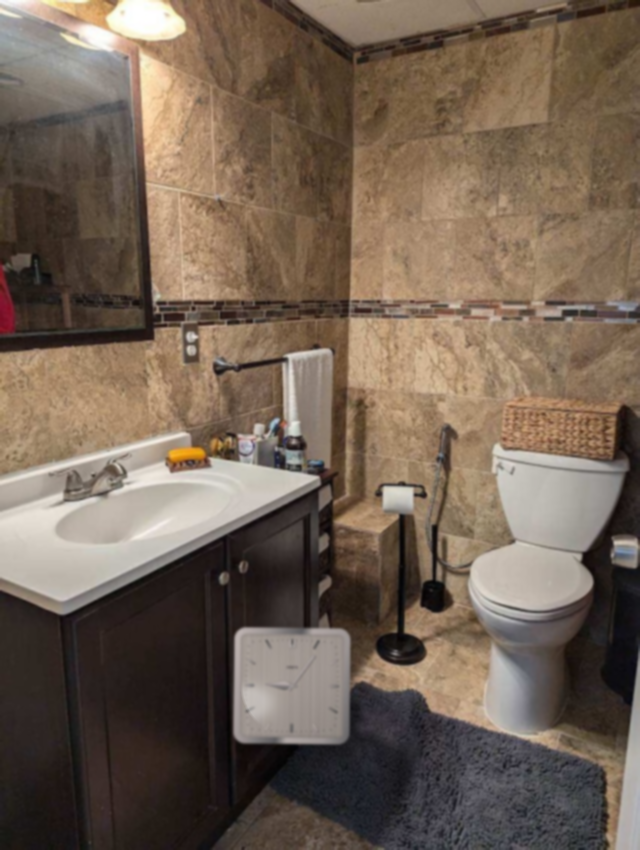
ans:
**9:06**
